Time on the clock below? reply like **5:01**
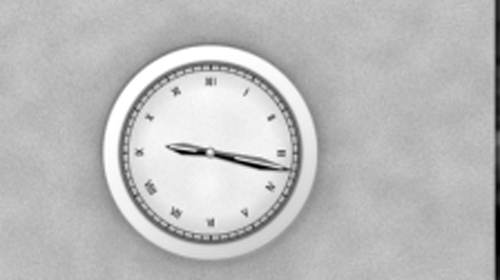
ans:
**9:17**
